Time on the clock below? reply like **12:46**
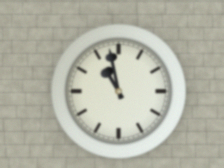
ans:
**10:58**
